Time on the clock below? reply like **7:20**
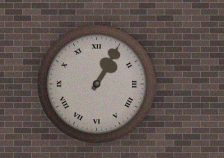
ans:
**1:05**
